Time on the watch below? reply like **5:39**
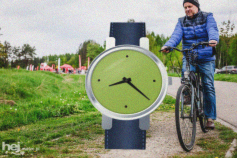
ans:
**8:22**
